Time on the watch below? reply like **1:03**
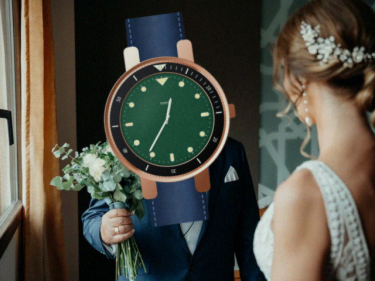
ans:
**12:36**
